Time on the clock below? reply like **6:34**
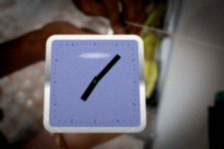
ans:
**7:07**
